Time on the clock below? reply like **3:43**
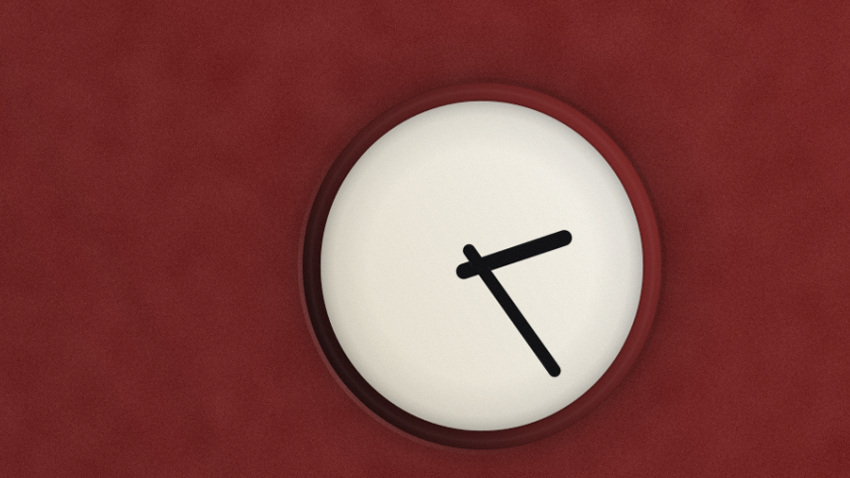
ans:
**2:24**
